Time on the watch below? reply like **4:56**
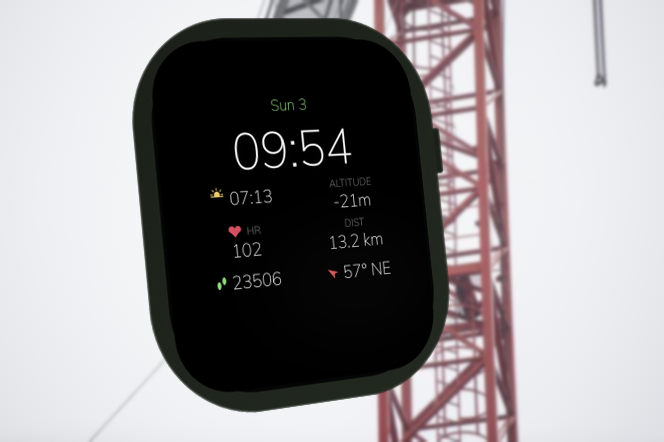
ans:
**9:54**
